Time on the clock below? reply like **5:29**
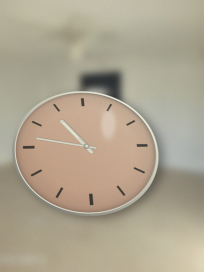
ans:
**10:47**
